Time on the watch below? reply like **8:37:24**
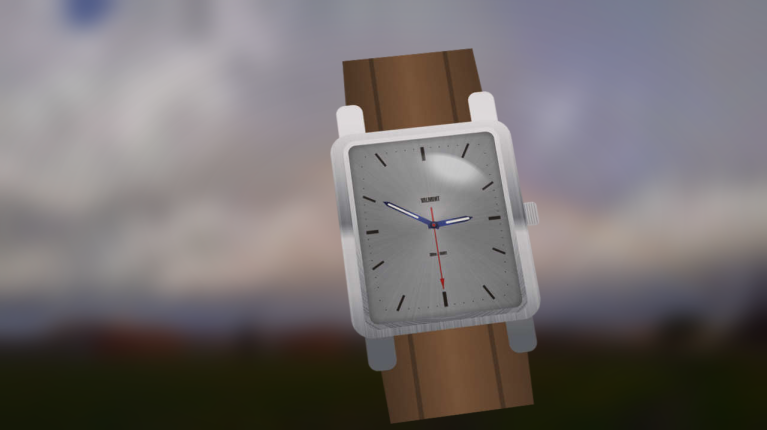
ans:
**2:50:30**
